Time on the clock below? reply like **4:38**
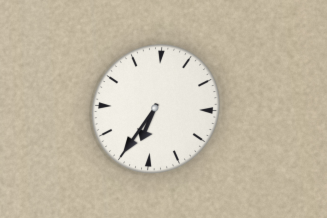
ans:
**6:35**
